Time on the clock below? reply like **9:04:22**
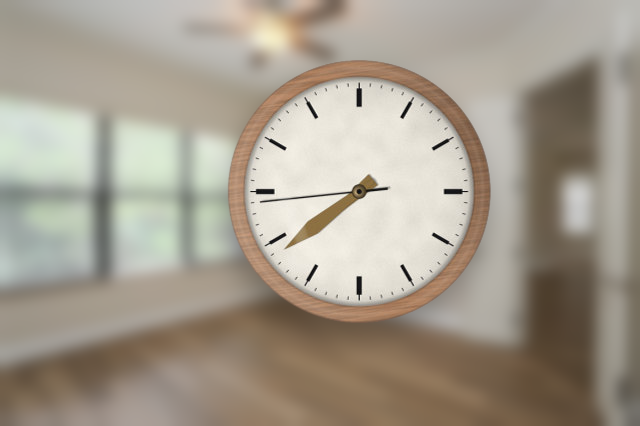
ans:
**7:38:44**
